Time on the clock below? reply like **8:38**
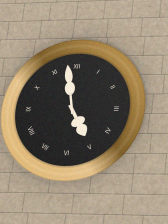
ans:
**4:58**
